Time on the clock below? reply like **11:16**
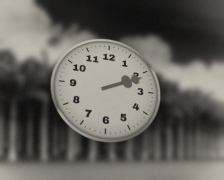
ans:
**2:11**
